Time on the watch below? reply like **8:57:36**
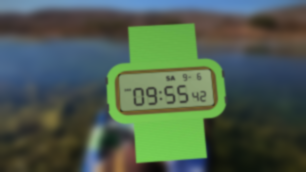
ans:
**9:55:42**
